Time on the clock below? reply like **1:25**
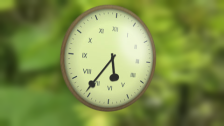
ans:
**5:36**
